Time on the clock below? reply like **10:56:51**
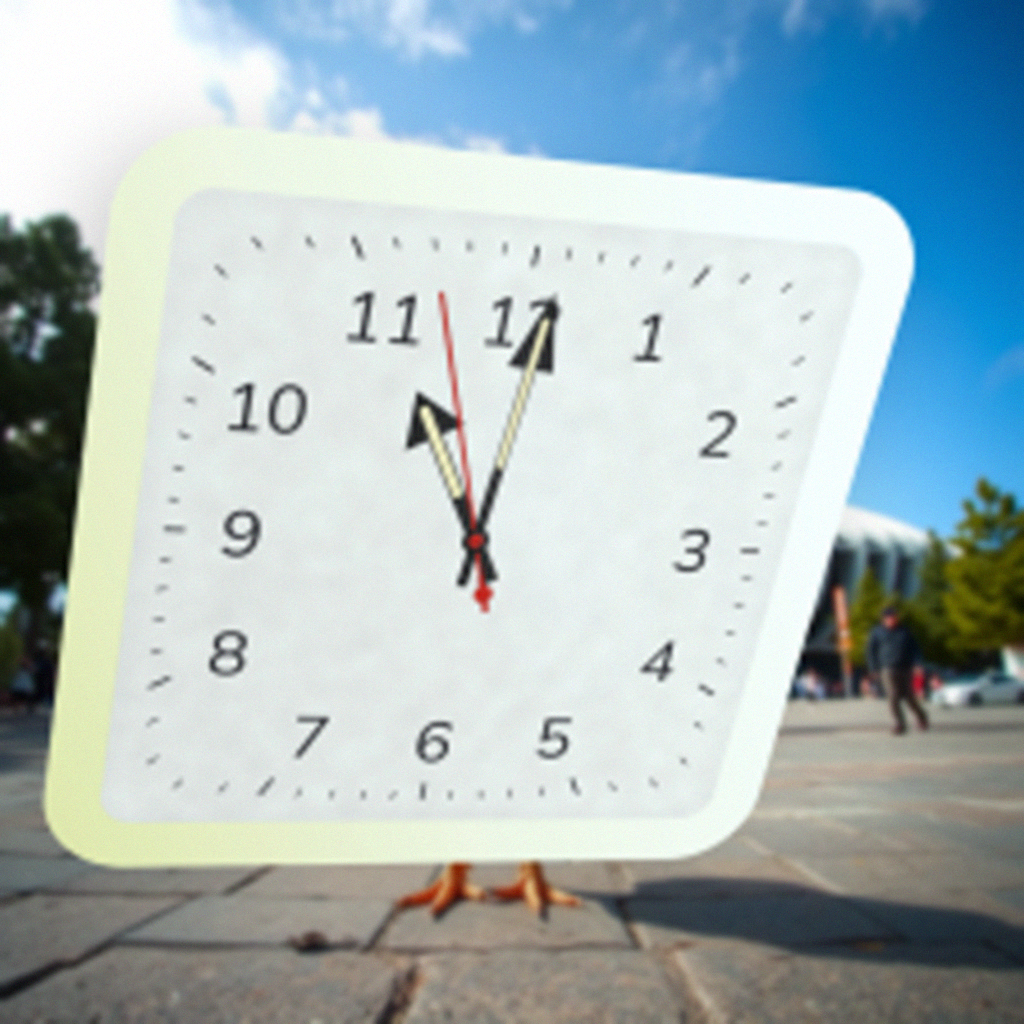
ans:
**11:00:57**
